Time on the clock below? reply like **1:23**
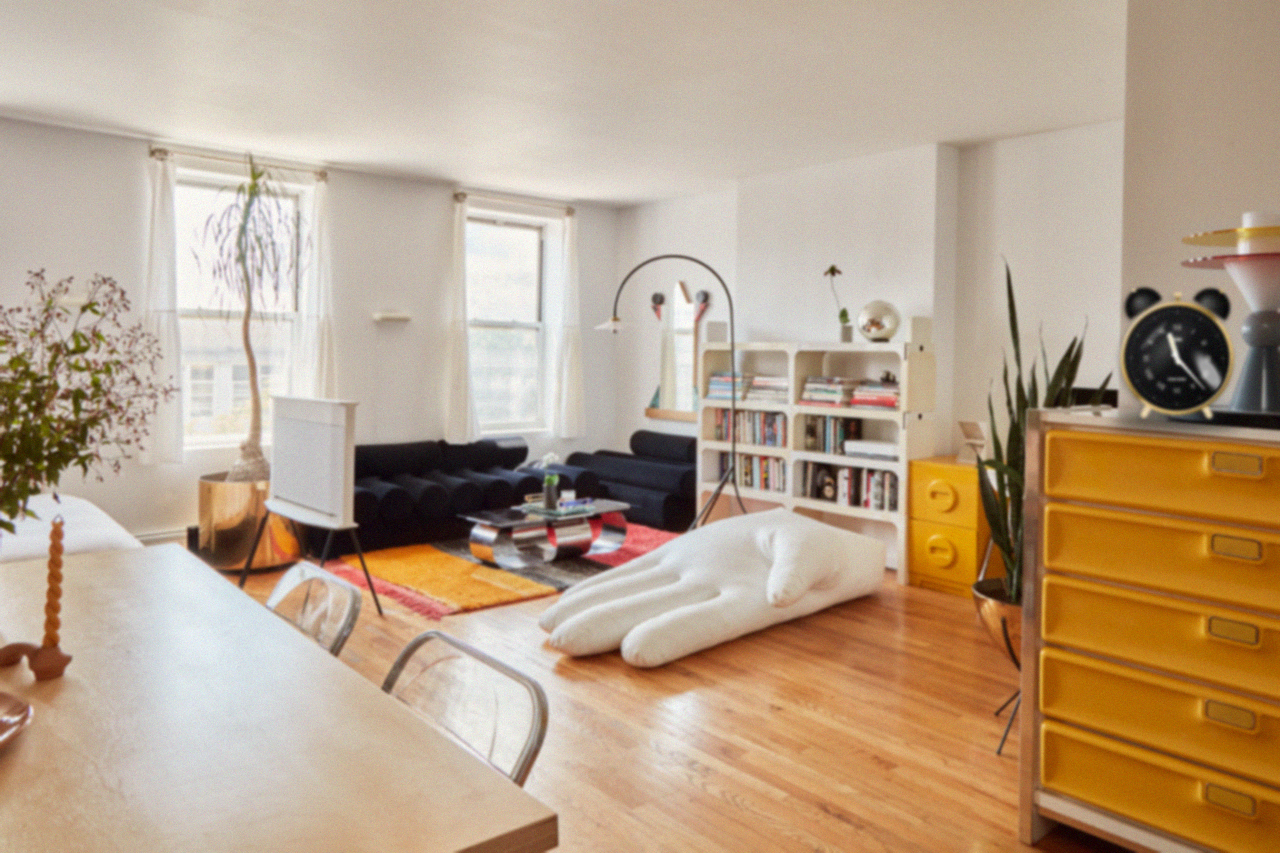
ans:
**11:23**
